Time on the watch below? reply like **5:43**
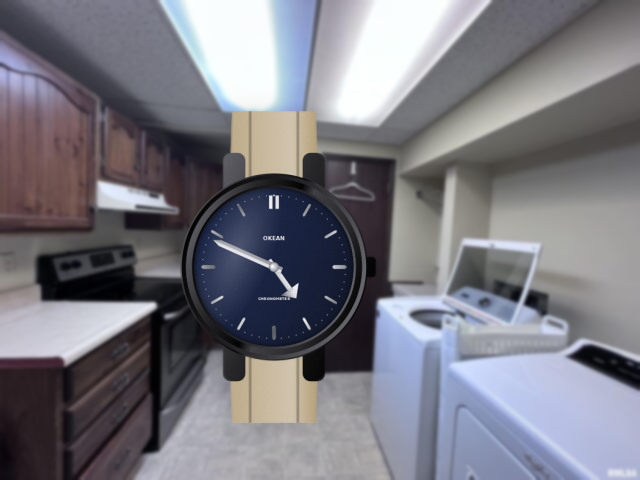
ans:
**4:49**
